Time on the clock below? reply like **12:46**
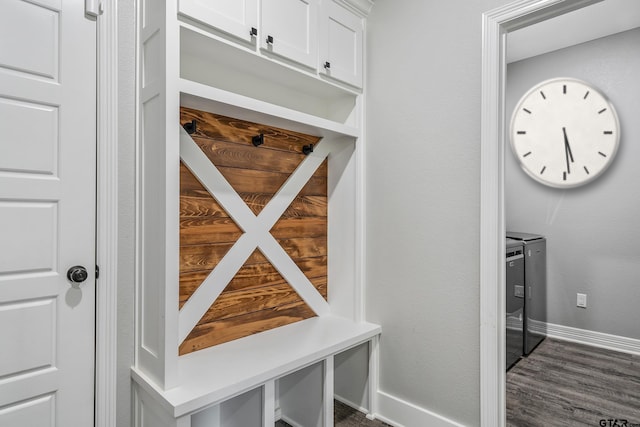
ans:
**5:29**
